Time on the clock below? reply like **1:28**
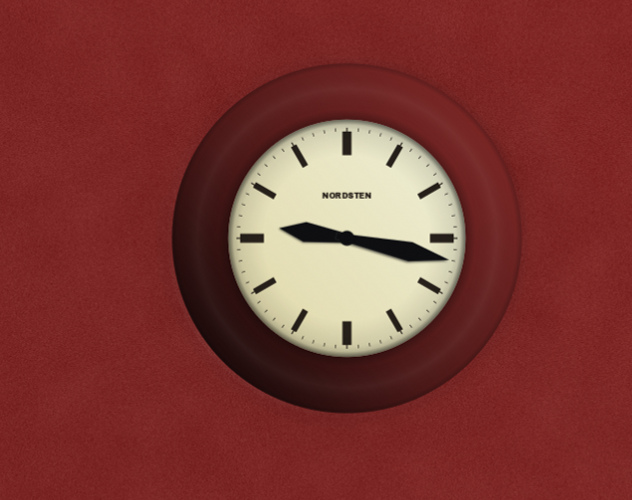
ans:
**9:17**
